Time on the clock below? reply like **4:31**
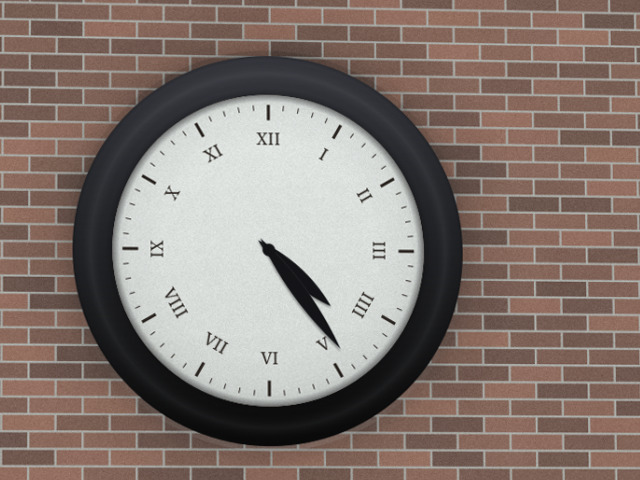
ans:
**4:24**
